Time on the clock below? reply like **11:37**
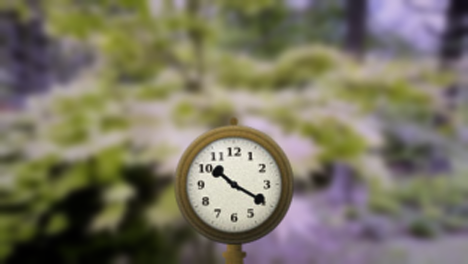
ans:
**10:20**
